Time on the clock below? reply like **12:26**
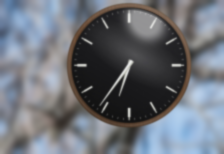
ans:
**6:36**
